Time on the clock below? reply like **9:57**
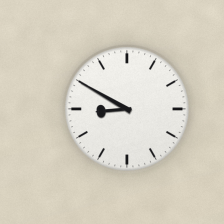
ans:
**8:50**
